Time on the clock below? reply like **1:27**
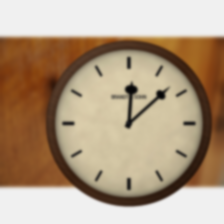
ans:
**12:08**
